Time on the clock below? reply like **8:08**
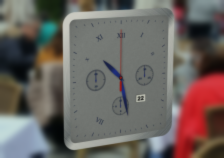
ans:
**10:28**
